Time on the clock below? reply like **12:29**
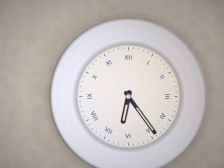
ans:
**6:24**
